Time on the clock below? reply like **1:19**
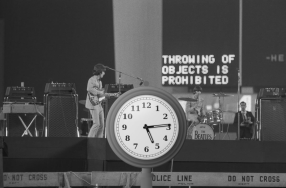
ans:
**5:14**
